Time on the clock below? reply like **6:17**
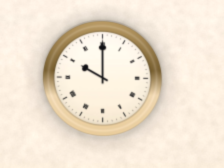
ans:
**10:00**
